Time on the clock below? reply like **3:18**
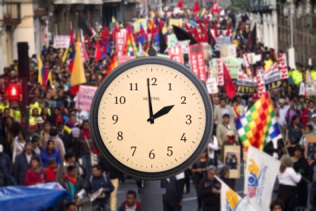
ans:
**1:59**
